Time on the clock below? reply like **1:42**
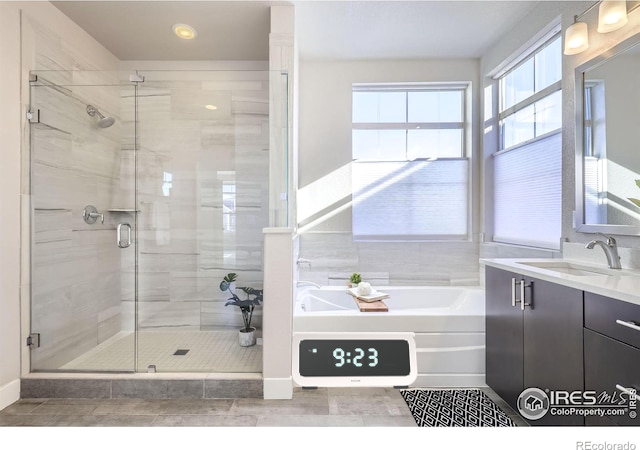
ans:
**9:23**
